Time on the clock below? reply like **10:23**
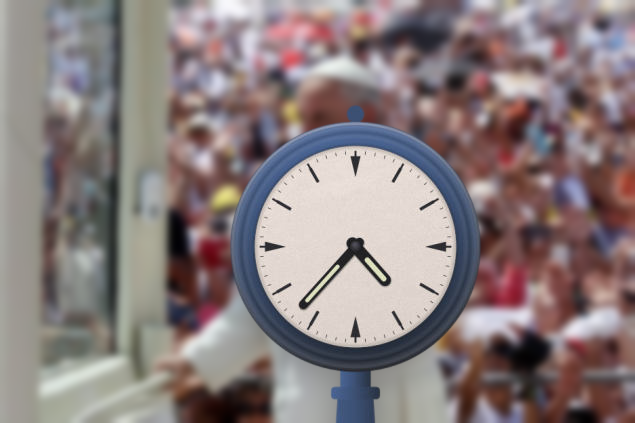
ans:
**4:37**
